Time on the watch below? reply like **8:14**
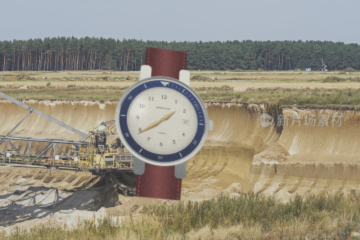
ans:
**1:39**
